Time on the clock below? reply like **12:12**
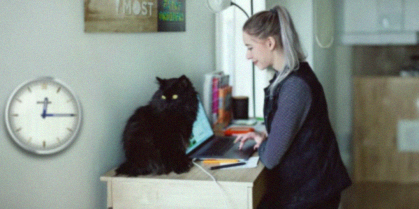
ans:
**12:15**
